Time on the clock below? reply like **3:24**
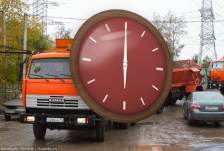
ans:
**6:00**
